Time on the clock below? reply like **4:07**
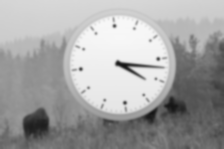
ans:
**4:17**
